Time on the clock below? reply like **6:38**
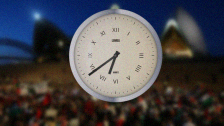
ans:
**6:39**
